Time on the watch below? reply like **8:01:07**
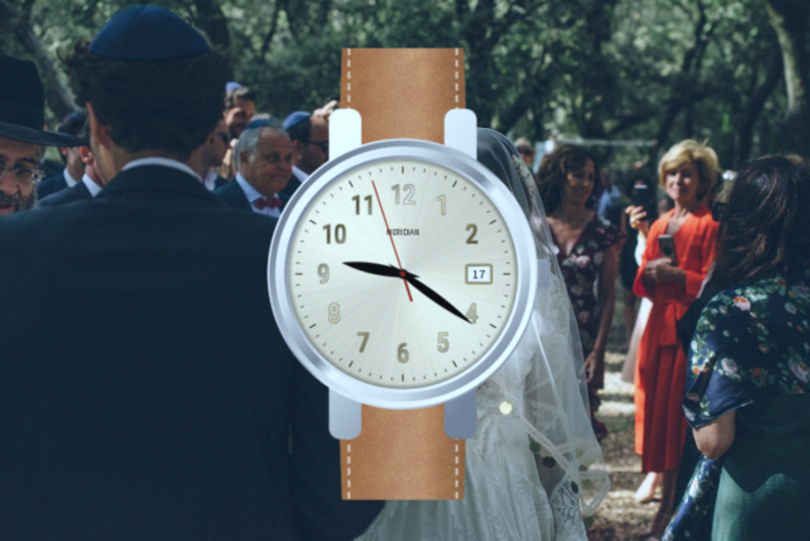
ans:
**9:20:57**
